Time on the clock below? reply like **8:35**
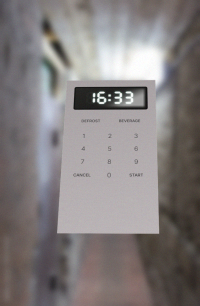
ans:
**16:33**
